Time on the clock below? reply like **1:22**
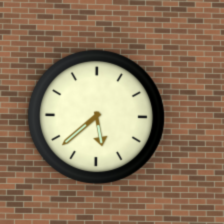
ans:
**5:38**
